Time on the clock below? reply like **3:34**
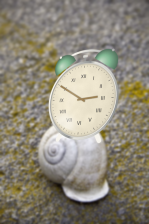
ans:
**2:50**
